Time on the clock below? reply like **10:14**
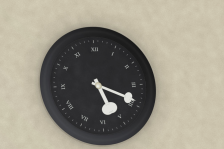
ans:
**5:19**
